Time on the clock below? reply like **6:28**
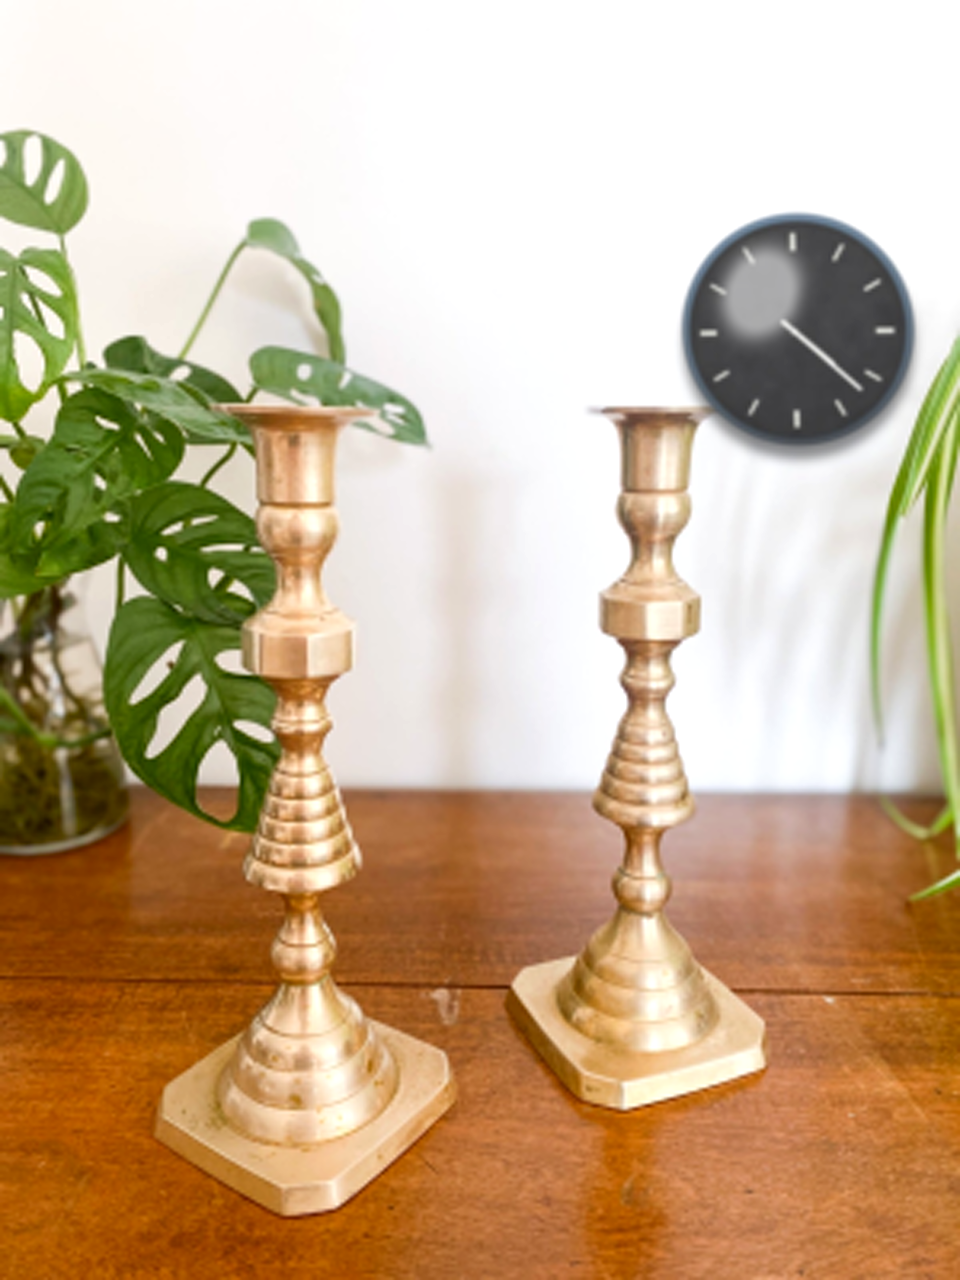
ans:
**4:22**
